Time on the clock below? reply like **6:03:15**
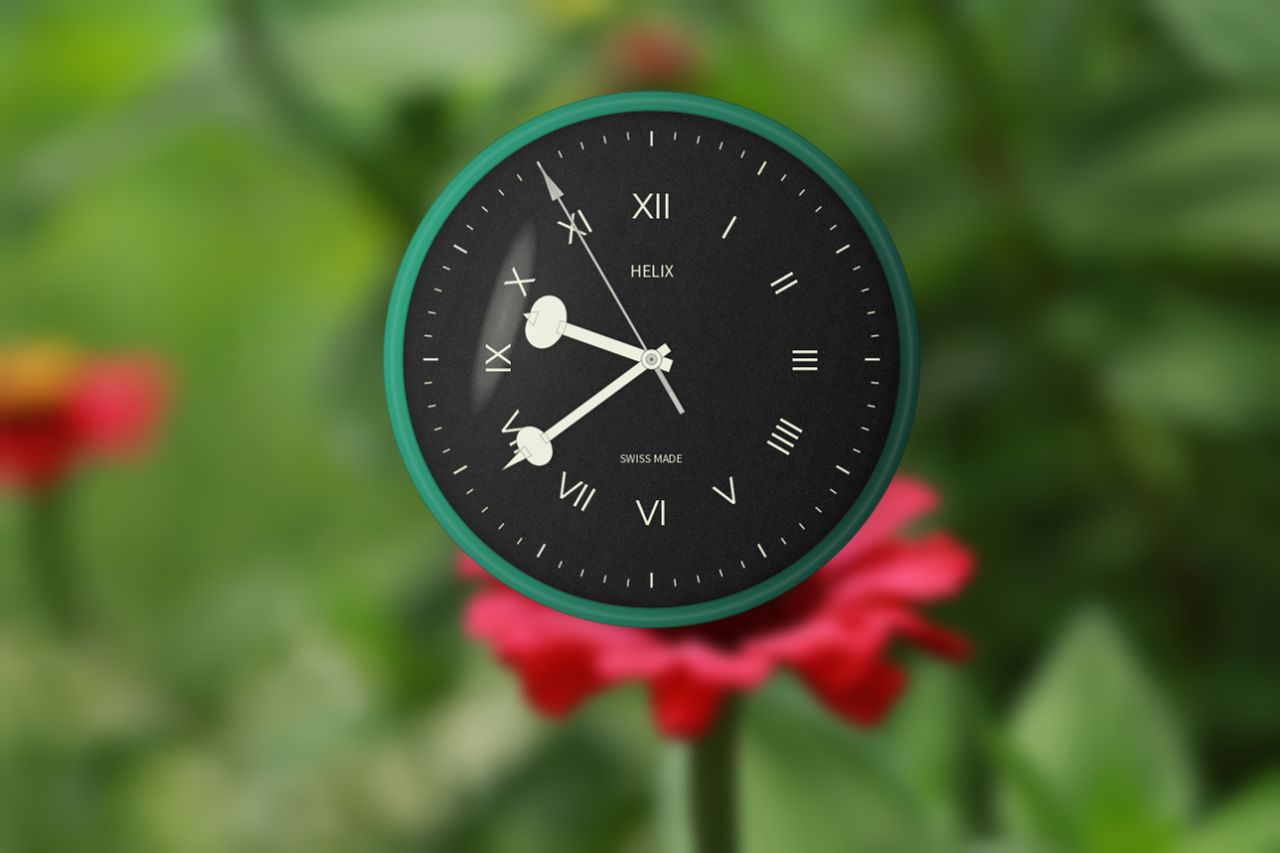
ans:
**9:38:55**
